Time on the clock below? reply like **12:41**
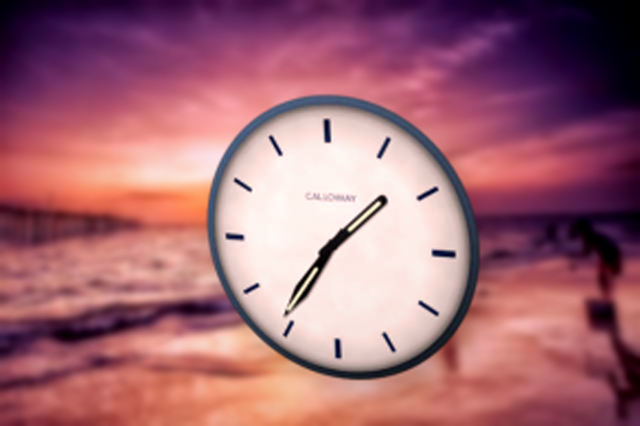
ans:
**1:36**
